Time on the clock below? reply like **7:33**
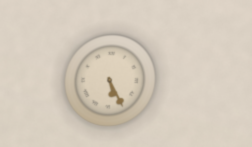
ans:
**5:25**
